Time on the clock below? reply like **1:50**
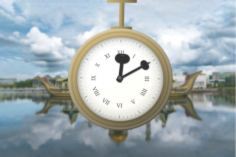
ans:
**12:10**
